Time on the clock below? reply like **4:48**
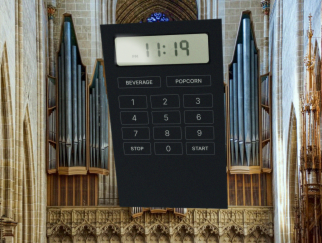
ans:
**11:19**
